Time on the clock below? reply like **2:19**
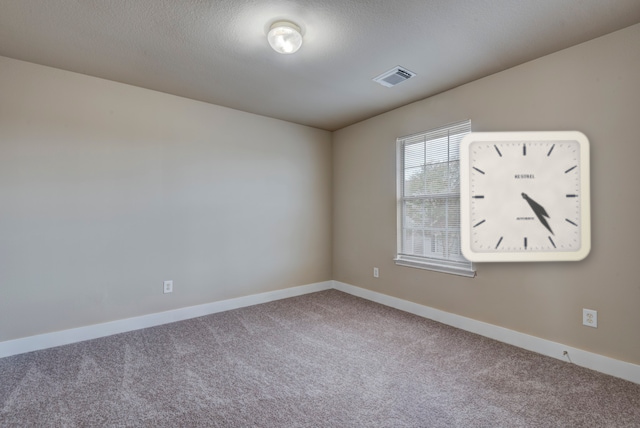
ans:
**4:24**
